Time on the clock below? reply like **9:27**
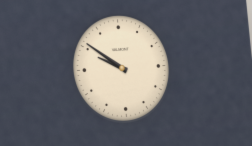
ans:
**9:51**
